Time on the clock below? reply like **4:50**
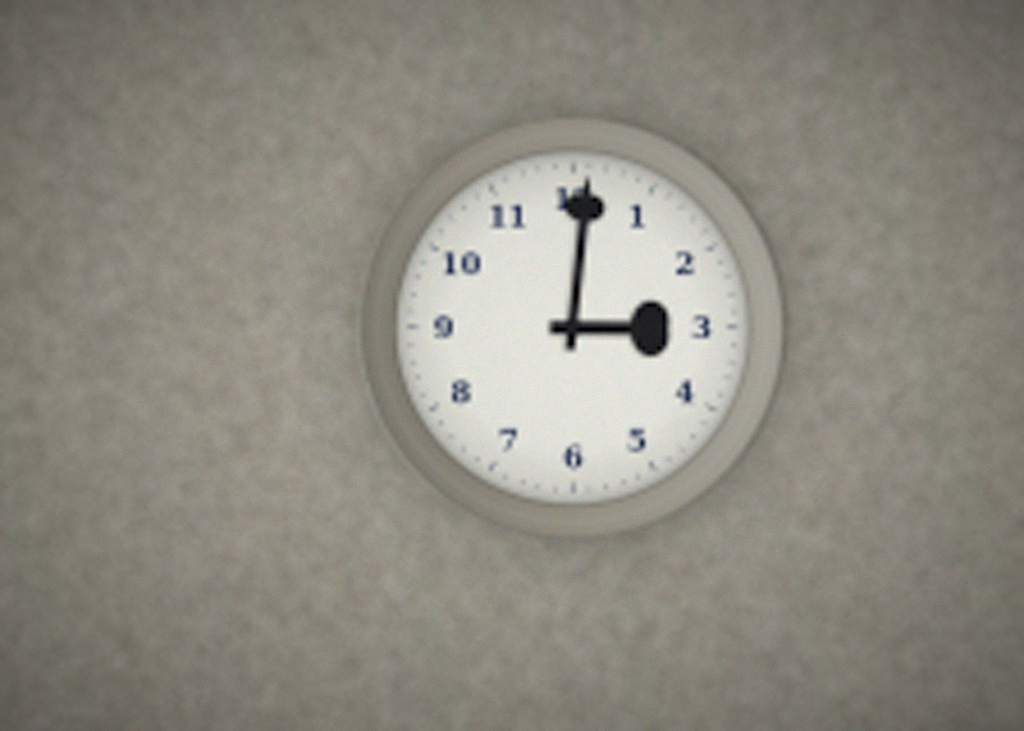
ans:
**3:01**
